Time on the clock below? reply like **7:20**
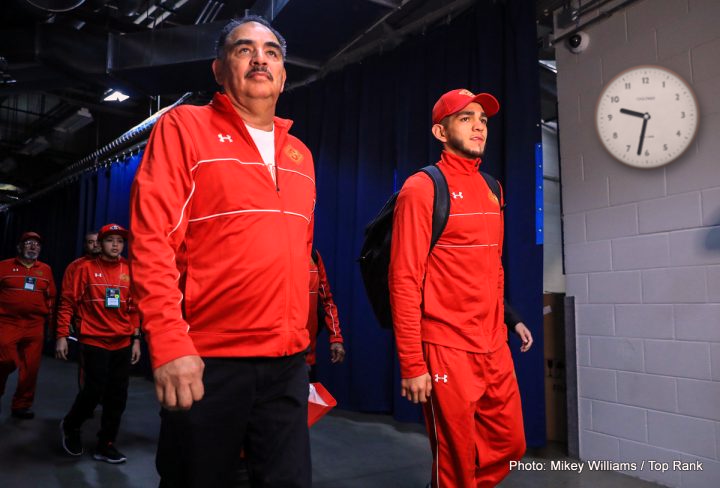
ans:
**9:32**
